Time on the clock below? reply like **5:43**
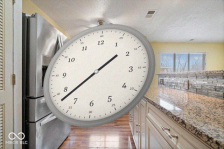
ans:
**1:38**
